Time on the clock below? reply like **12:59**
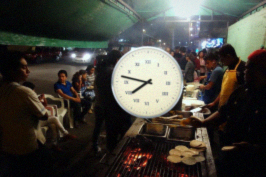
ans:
**7:47**
